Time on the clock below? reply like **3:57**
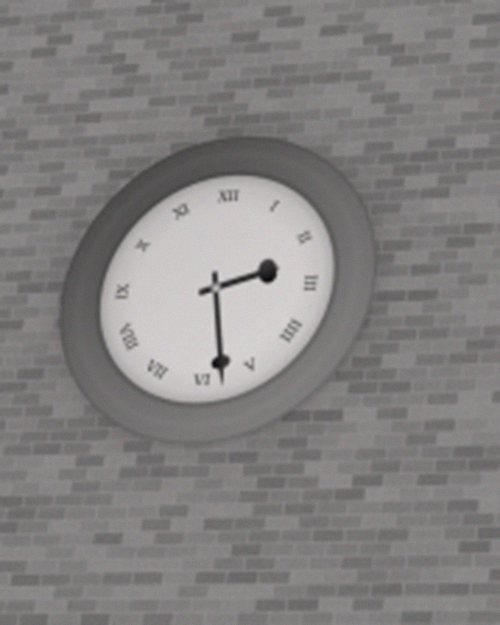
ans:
**2:28**
